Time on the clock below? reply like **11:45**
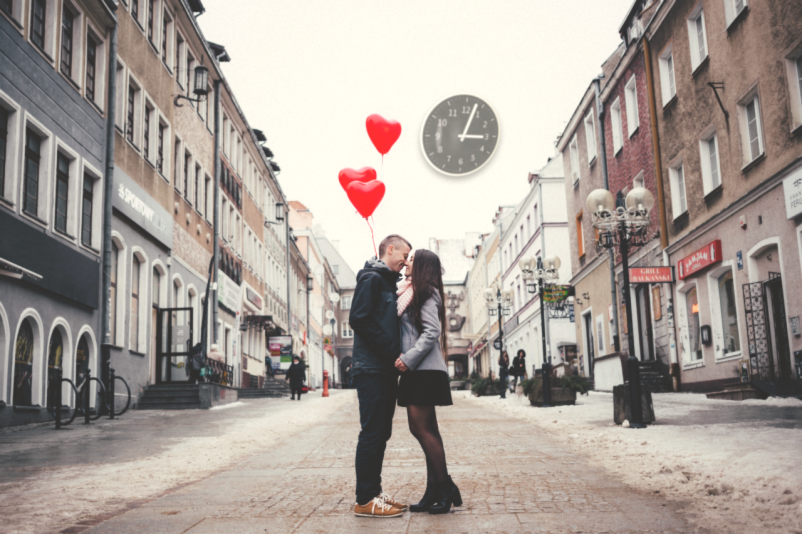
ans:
**3:03**
